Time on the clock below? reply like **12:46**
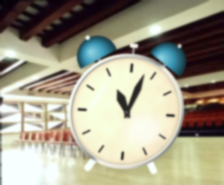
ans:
**11:03**
